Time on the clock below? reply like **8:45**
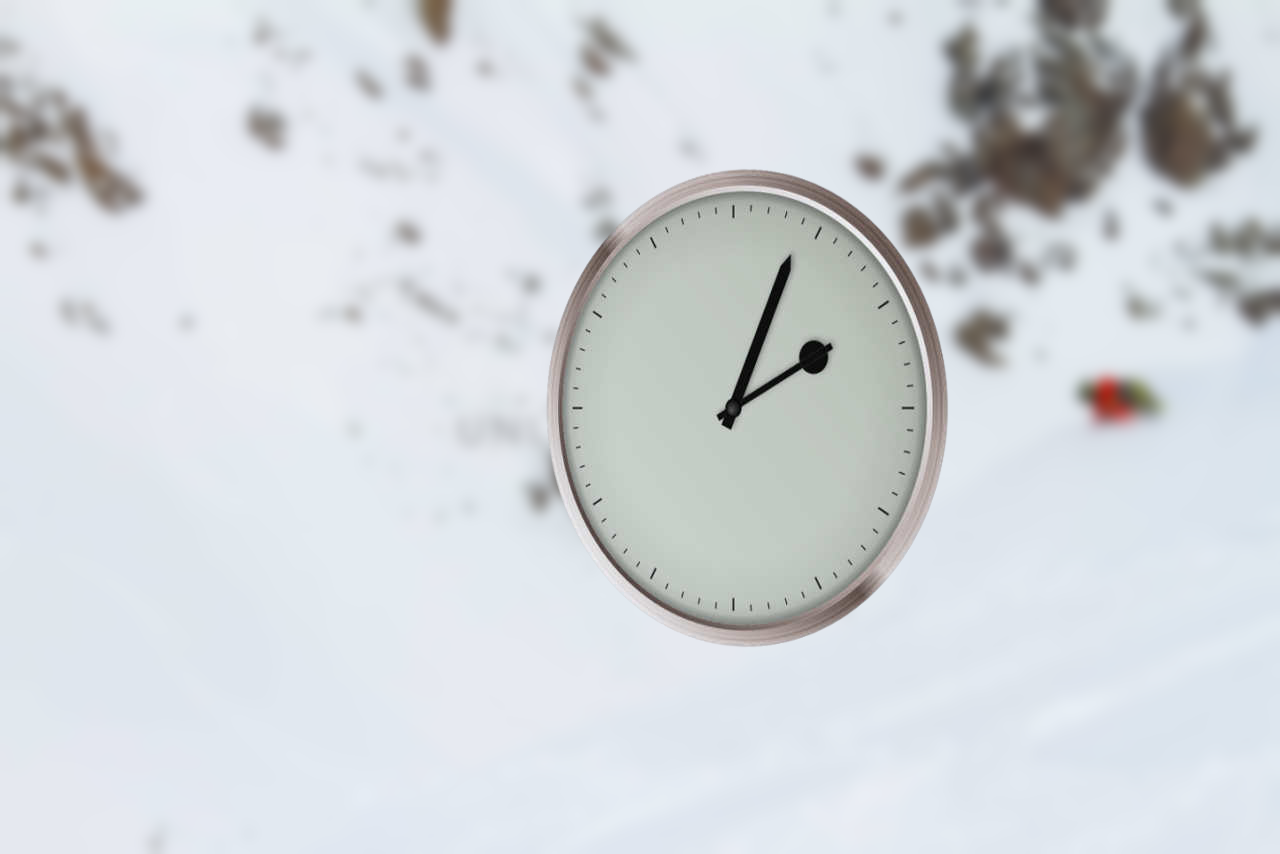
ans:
**2:04**
